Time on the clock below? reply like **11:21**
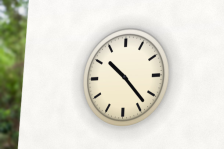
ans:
**10:23**
